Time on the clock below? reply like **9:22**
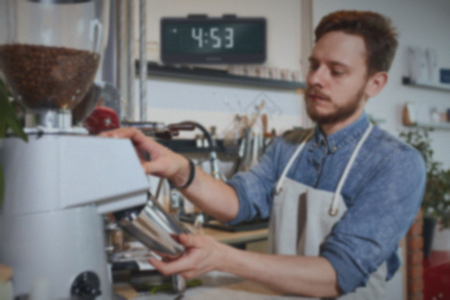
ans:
**4:53**
